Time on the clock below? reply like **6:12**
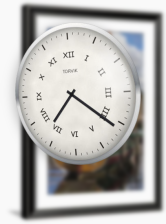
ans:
**7:21**
